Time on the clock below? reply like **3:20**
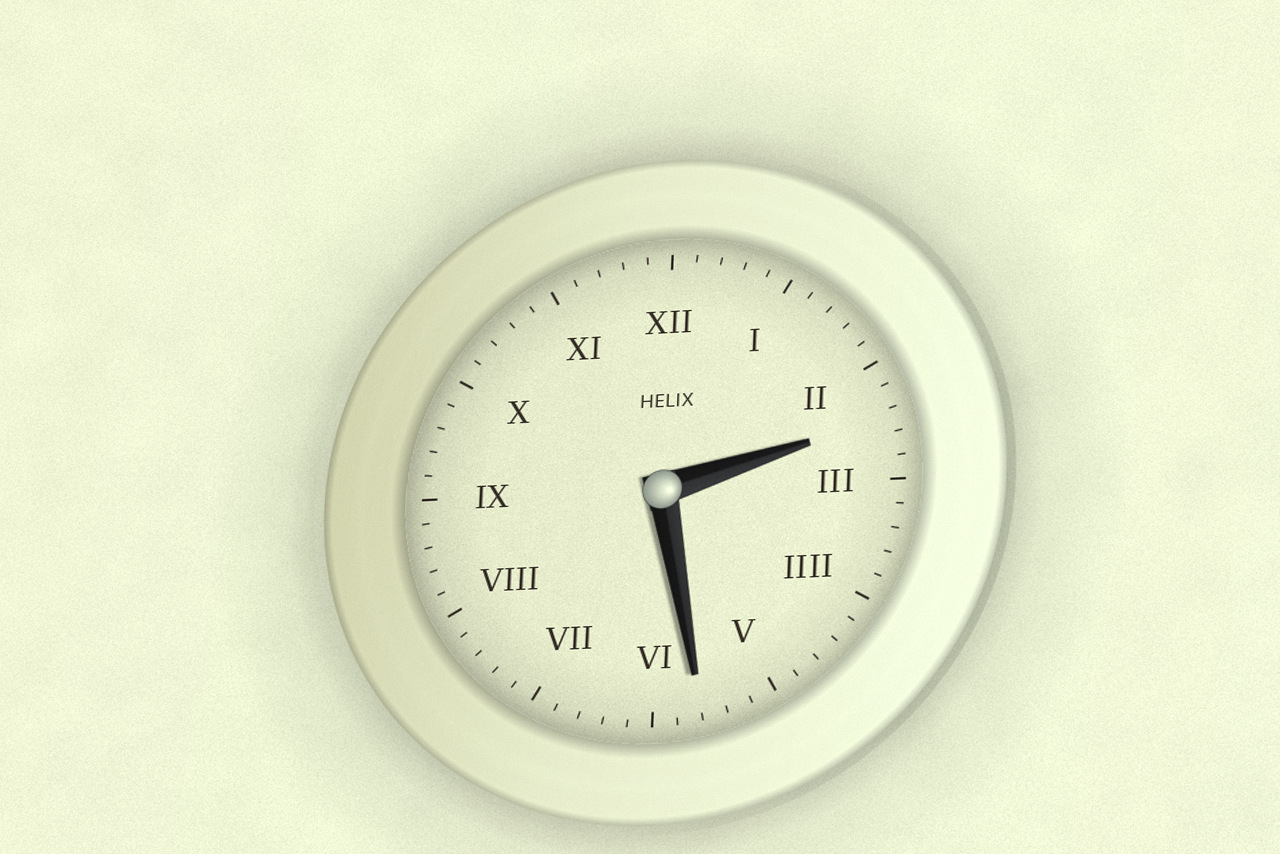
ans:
**2:28**
